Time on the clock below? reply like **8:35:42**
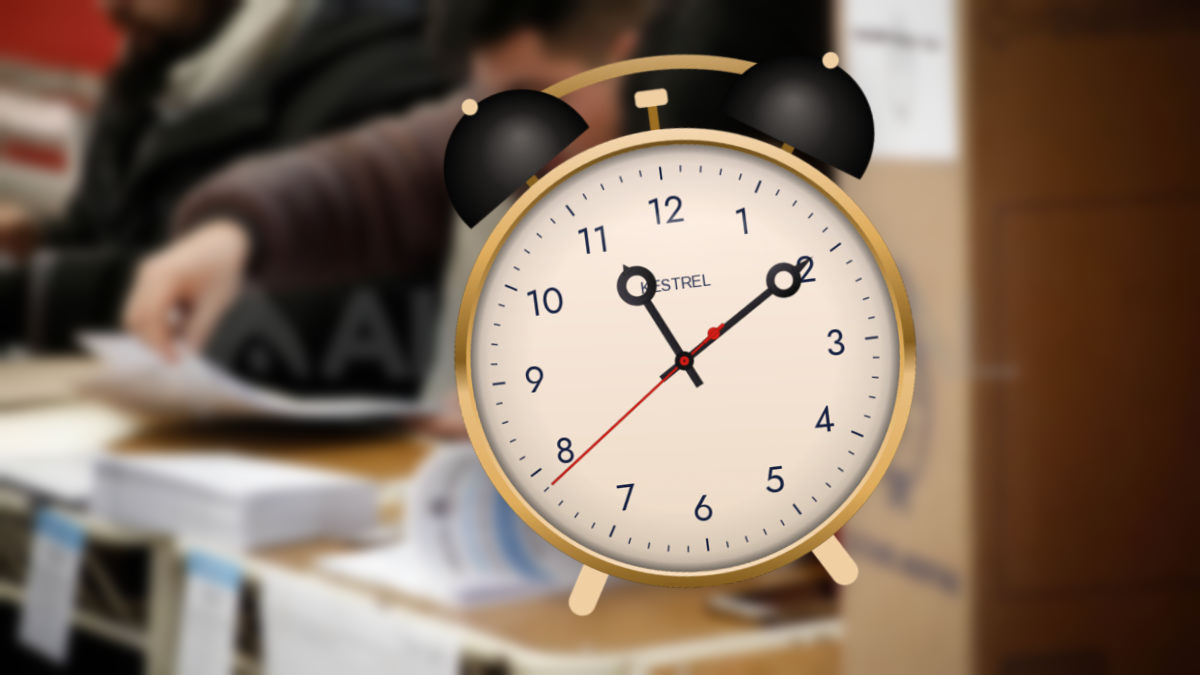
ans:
**11:09:39**
